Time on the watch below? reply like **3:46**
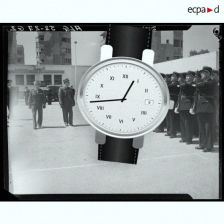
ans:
**12:43**
